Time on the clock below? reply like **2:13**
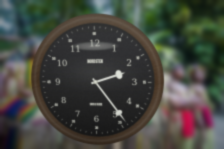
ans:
**2:24**
